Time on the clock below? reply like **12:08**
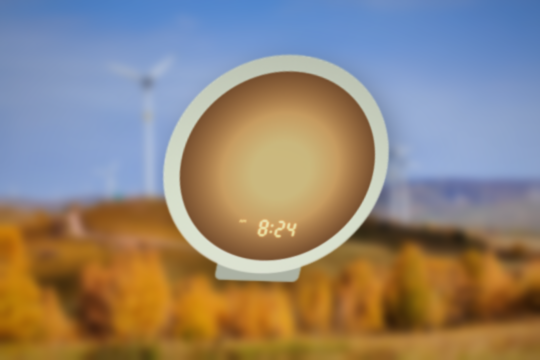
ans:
**8:24**
